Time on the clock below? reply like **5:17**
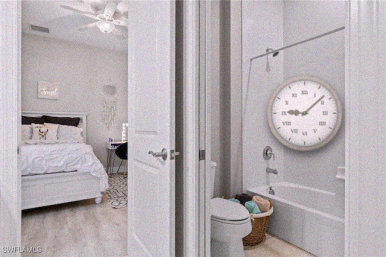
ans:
**9:08**
